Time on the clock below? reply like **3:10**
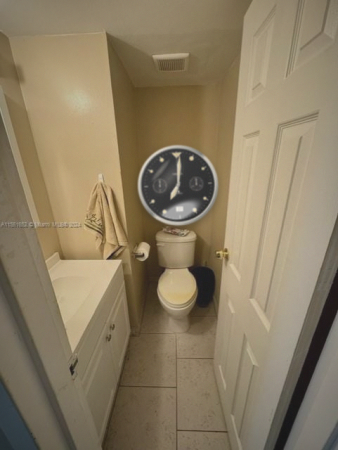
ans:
**7:01**
